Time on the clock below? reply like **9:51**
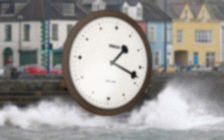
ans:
**1:18**
